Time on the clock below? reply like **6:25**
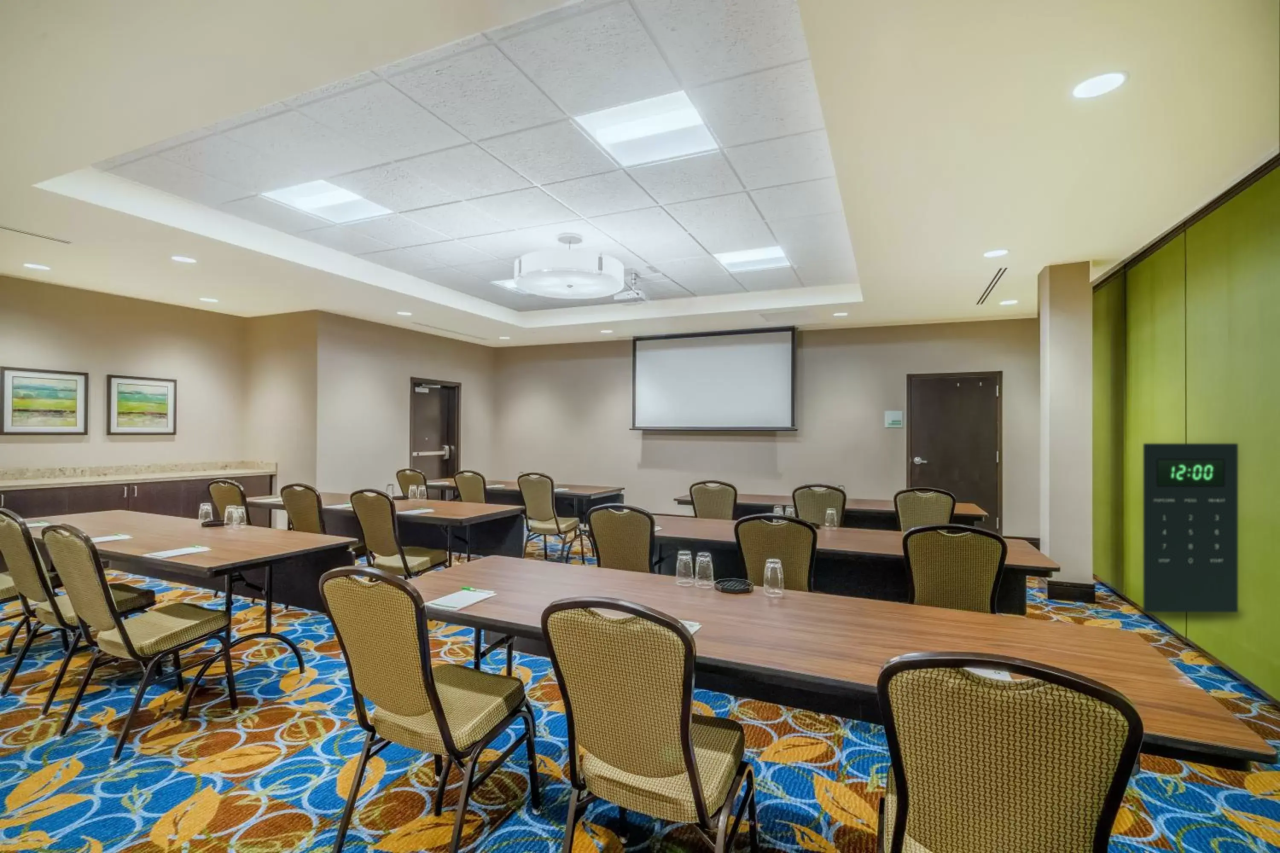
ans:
**12:00**
